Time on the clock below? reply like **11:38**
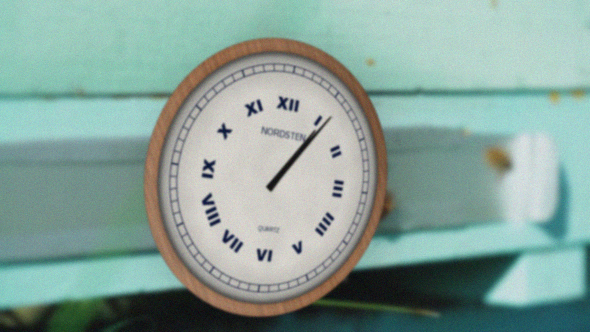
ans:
**1:06**
